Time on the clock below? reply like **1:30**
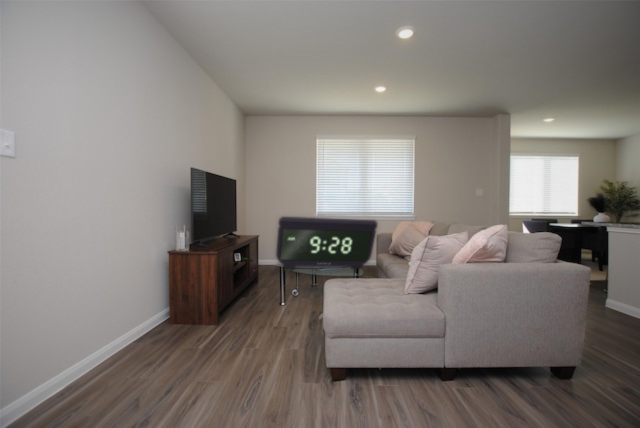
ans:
**9:28**
